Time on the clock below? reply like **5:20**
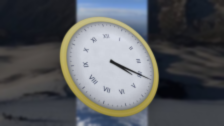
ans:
**4:20**
